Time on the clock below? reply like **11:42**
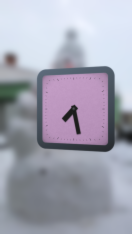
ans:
**7:28**
